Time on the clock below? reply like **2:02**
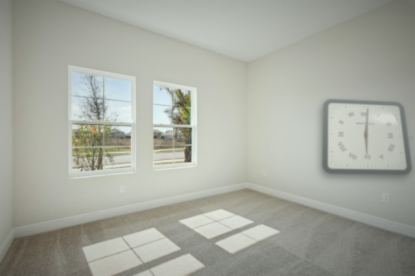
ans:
**6:01**
